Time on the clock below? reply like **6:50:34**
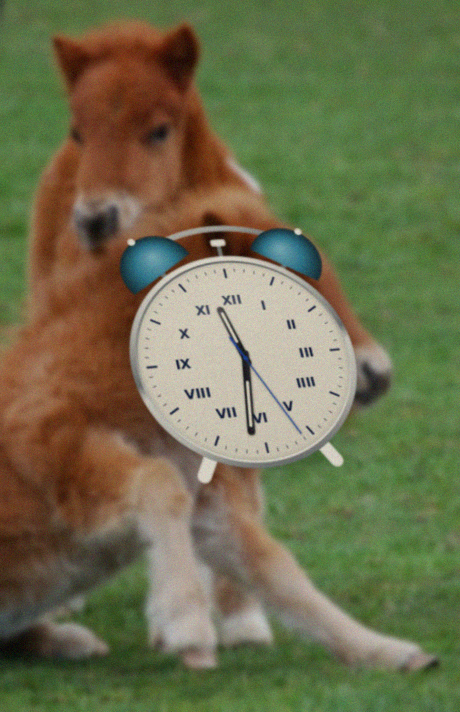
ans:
**11:31:26**
